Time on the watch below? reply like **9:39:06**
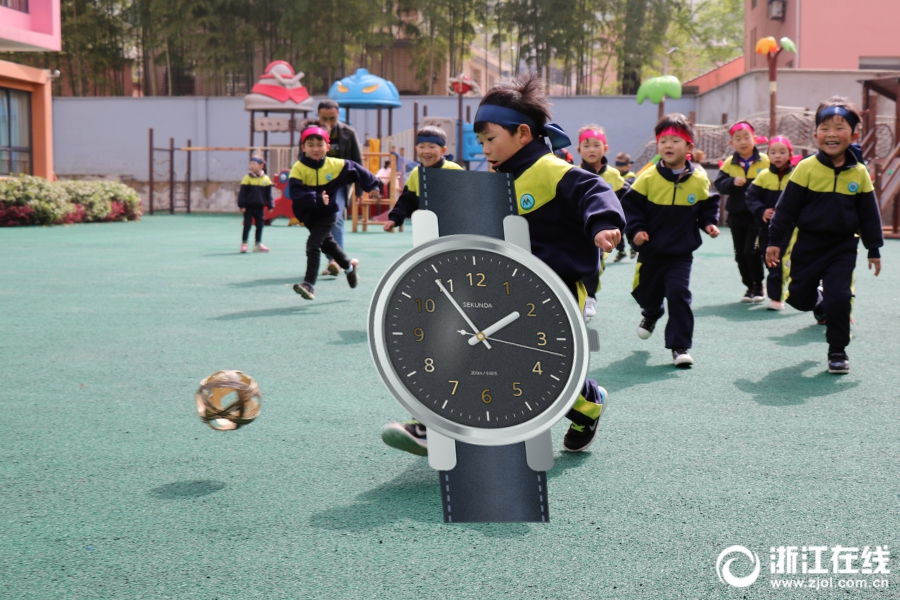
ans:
**1:54:17**
